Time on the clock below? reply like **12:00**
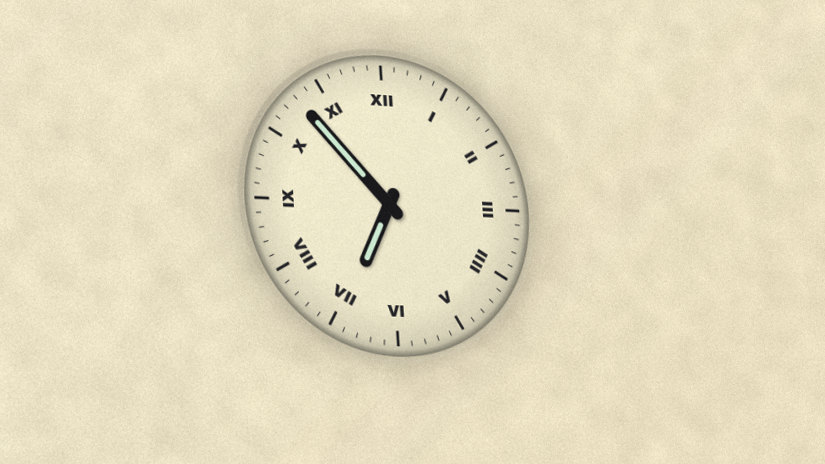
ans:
**6:53**
